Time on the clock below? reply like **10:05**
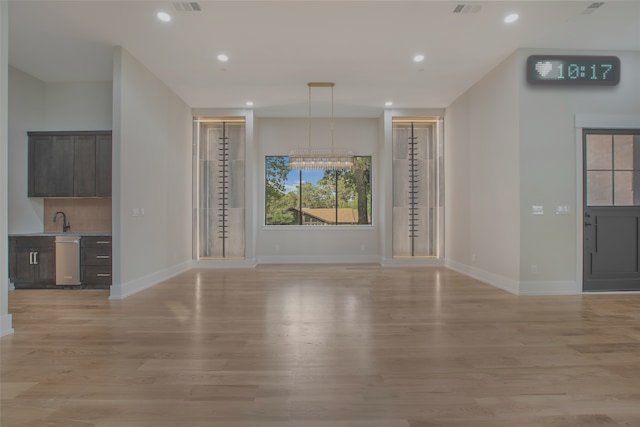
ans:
**10:17**
